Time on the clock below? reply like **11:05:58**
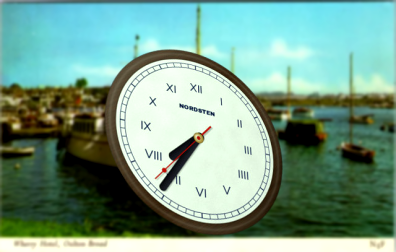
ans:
**7:35:37**
